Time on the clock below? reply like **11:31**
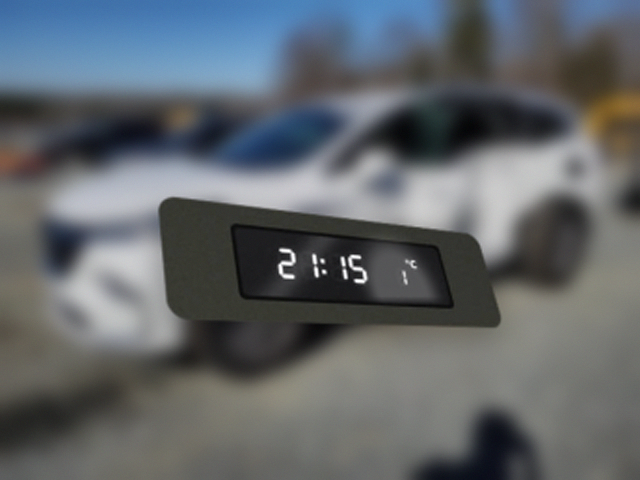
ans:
**21:15**
